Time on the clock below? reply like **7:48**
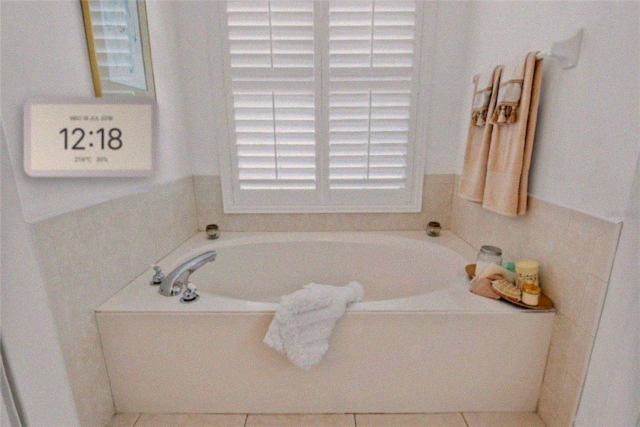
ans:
**12:18**
